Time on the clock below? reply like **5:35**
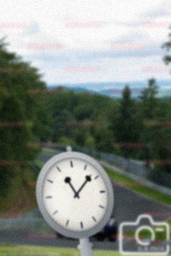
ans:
**11:08**
